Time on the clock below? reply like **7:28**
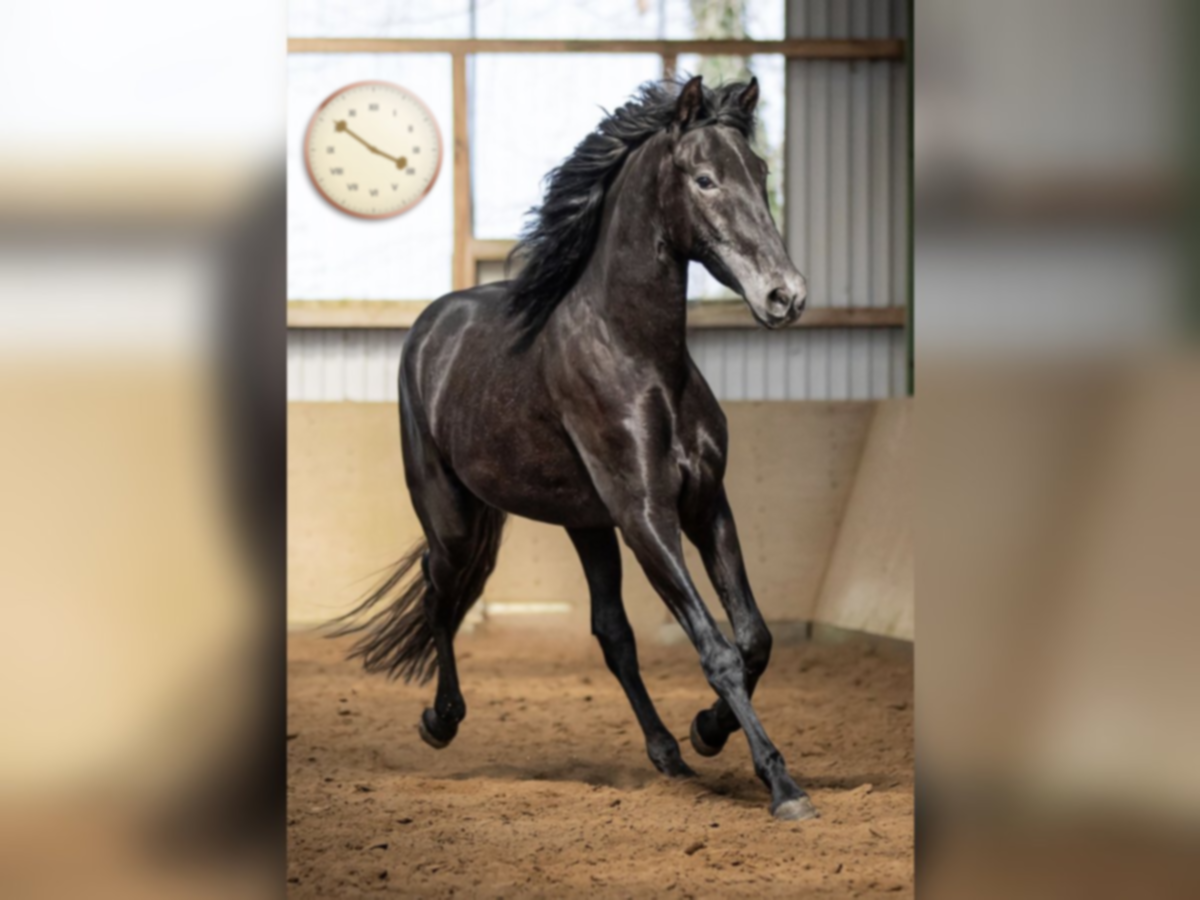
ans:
**3:51**
